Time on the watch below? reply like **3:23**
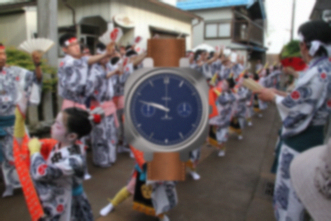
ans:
**9:48**
